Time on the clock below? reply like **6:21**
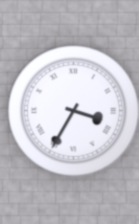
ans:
**3:35**
